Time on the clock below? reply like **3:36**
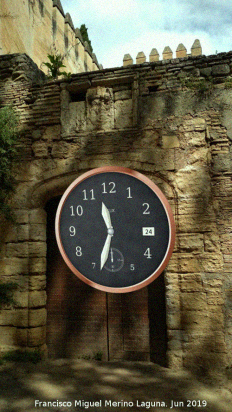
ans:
**11:33**
